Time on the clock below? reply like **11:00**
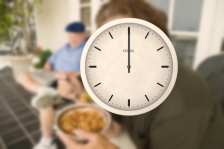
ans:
**12:00**
